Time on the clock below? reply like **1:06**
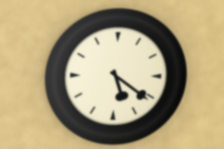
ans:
**5:21**
